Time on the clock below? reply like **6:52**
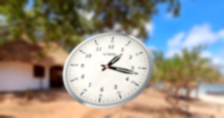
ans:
**1:17**
